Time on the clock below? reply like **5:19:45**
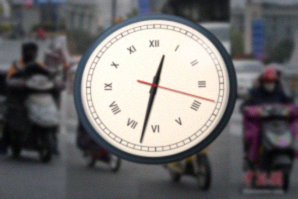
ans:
**12:32:18**
